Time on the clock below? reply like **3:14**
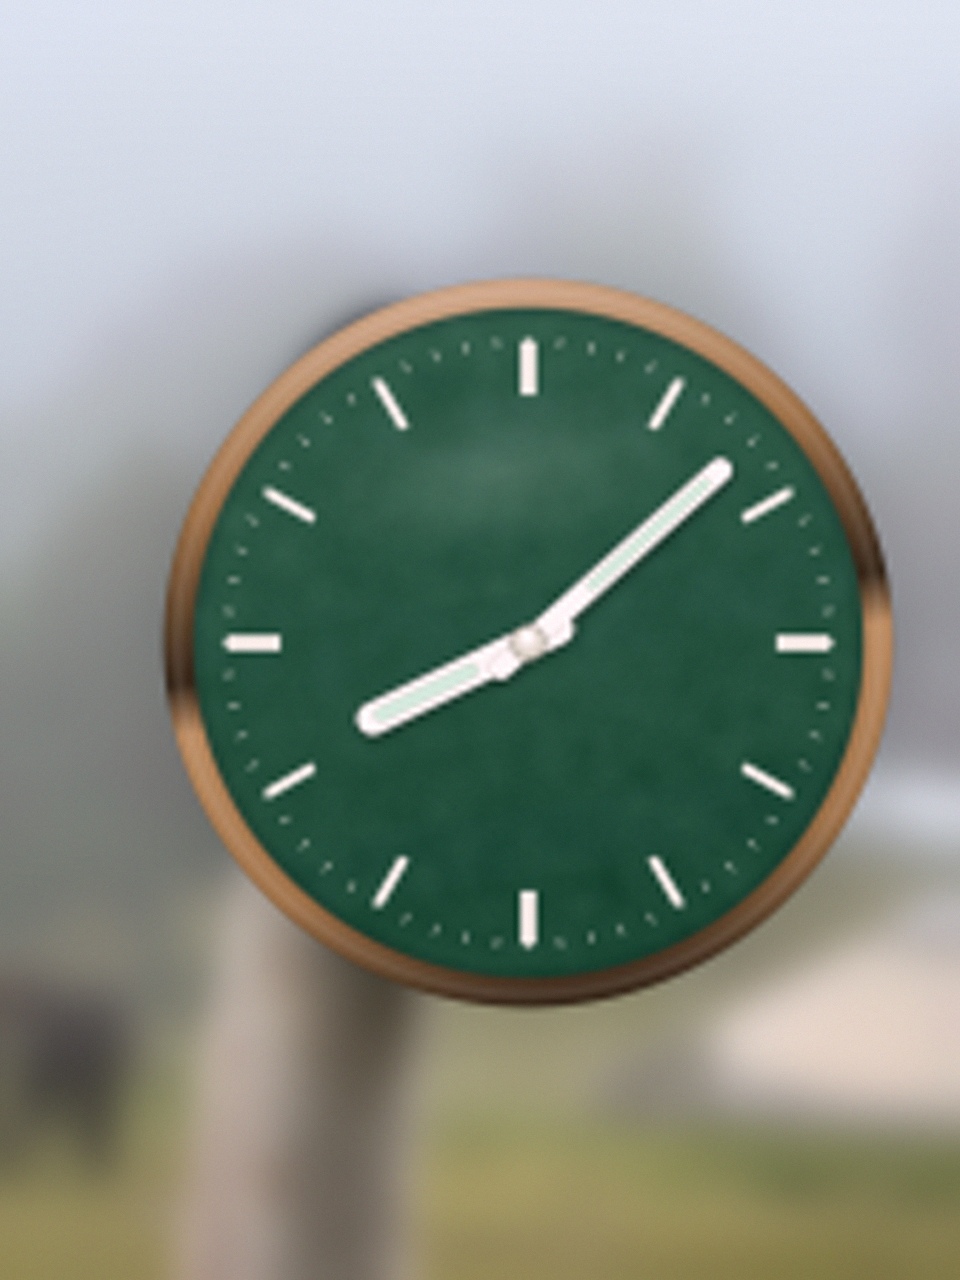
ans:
**8:08**
